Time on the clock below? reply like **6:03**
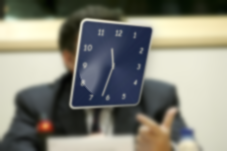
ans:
**11:32**
